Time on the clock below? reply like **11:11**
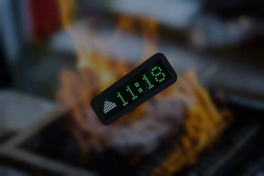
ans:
**11:18**
